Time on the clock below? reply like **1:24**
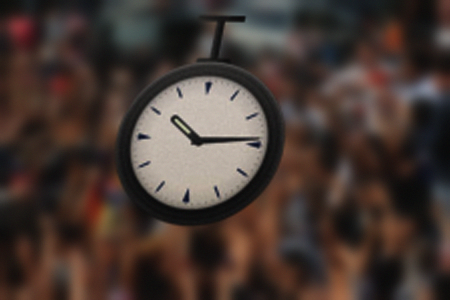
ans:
**10:14**
